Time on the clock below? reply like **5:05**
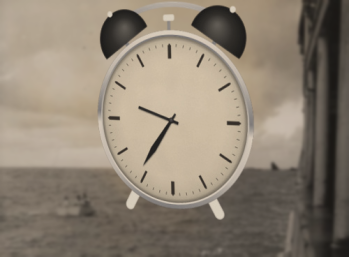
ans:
**9:36**
